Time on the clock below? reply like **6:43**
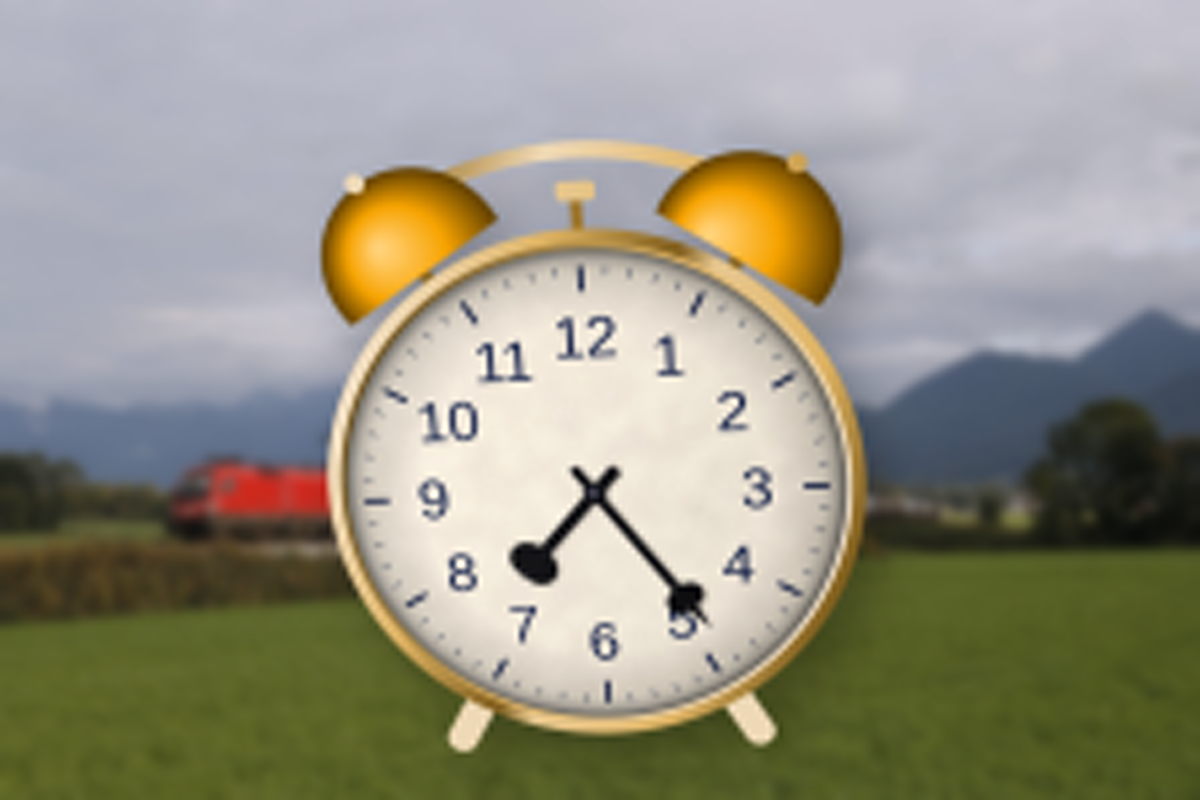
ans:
**7:24**
